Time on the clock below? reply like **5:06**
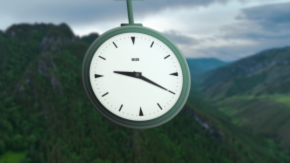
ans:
**9:20**
